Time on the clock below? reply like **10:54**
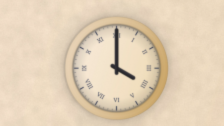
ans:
**4:00**
